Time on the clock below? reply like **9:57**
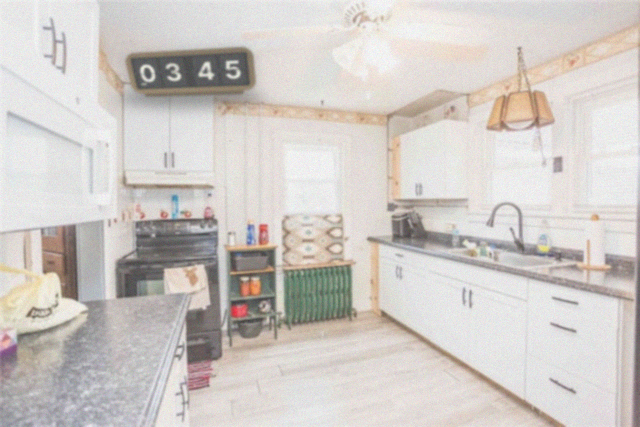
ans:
**3:45**
